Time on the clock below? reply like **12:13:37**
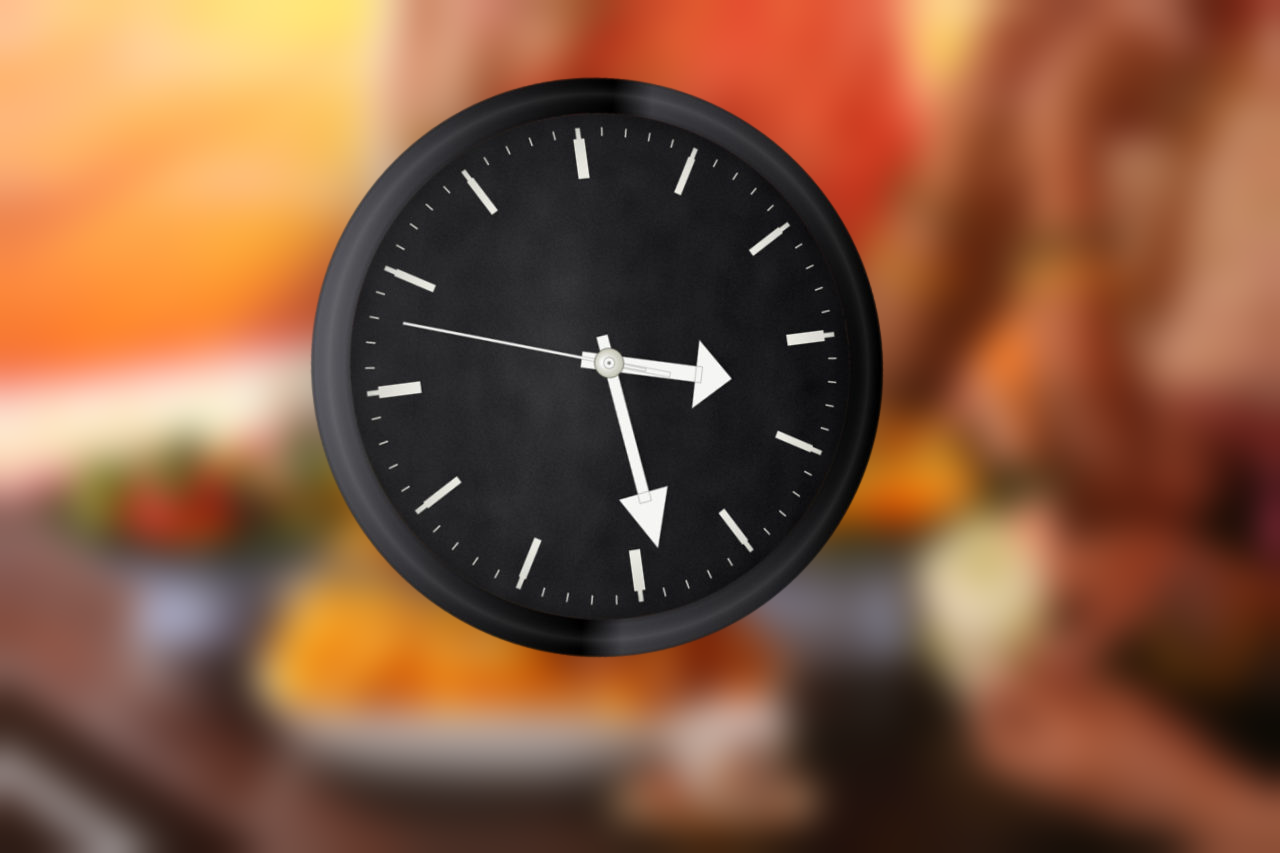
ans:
**3:28:48**
